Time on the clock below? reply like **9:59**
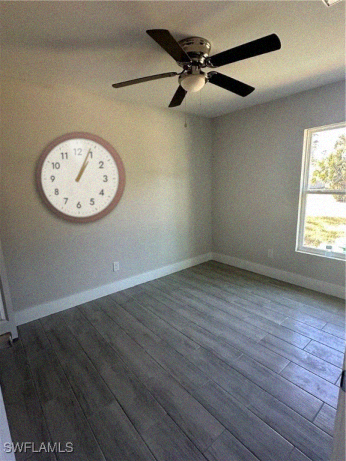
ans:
**1:04**
